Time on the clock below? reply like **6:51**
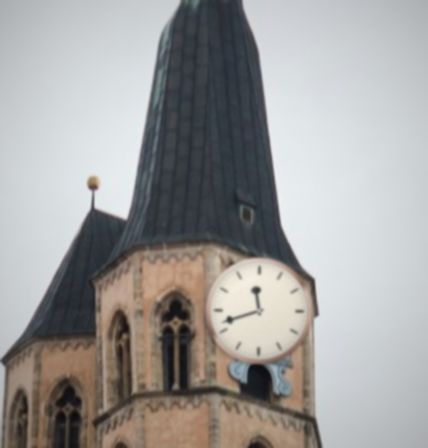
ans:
**11:42**
